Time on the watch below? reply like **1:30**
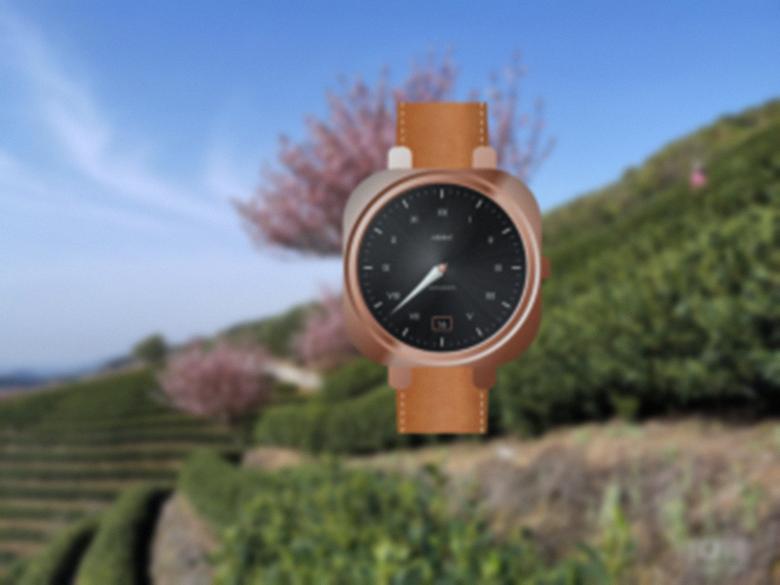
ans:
**7:38**
